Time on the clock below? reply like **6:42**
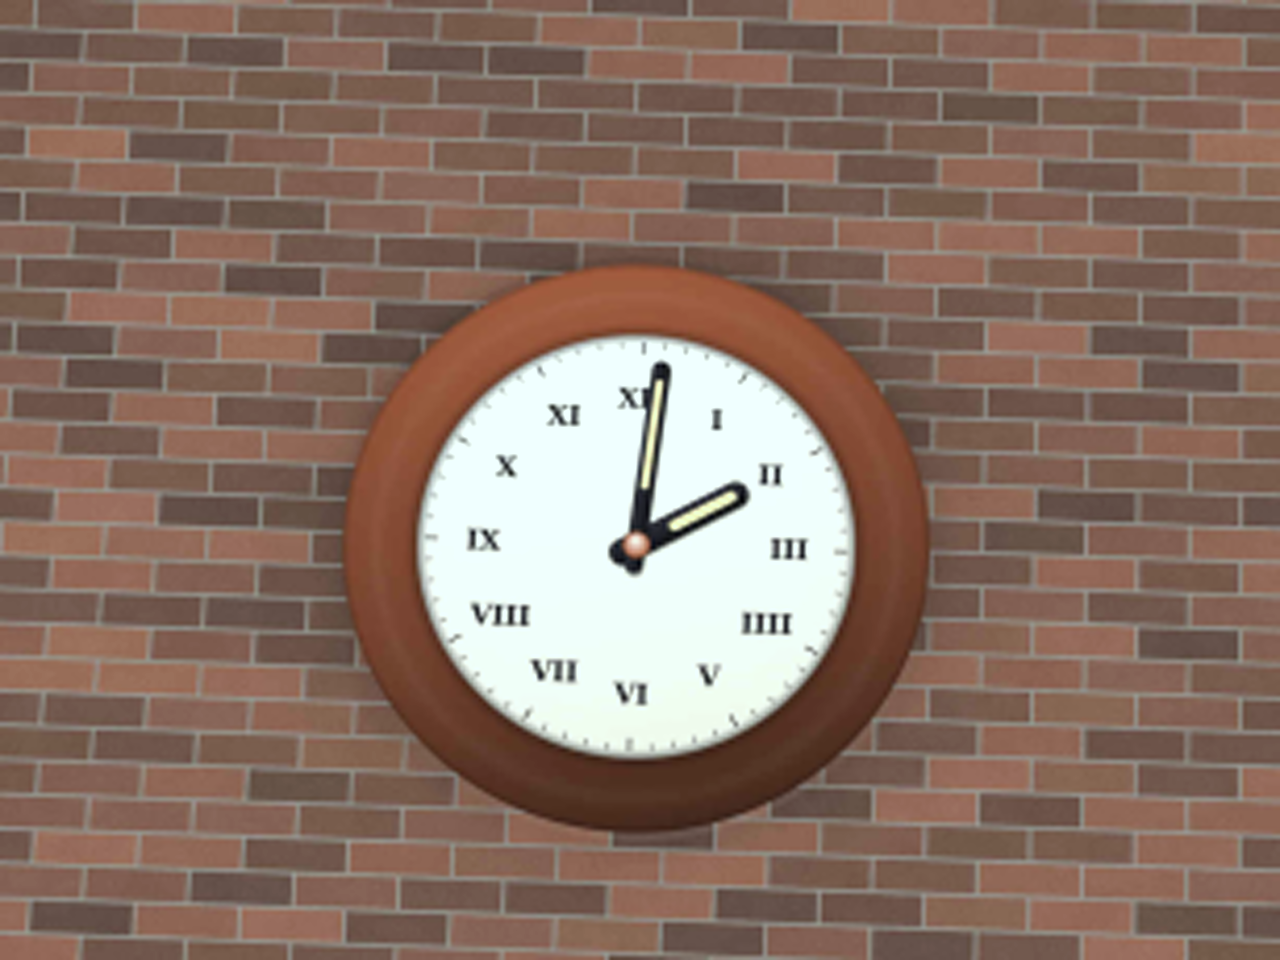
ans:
**2:01**
